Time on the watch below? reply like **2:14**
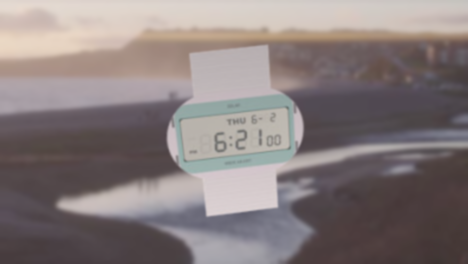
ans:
**6:21**
